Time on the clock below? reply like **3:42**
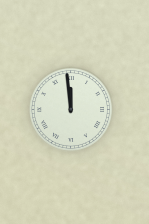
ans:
**11:59**
